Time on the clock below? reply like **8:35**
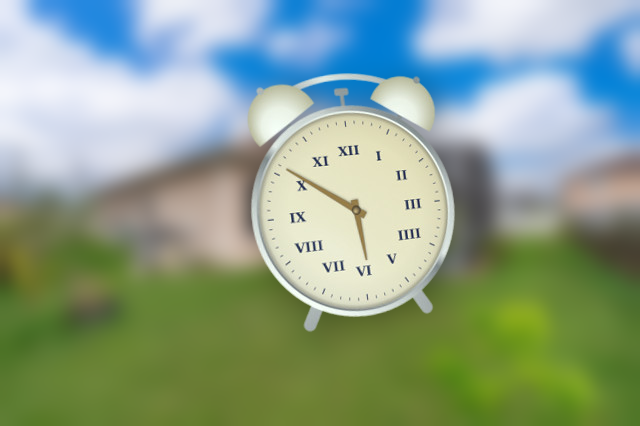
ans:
**5:51**
